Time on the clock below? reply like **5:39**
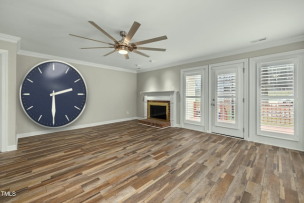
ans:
**2:30**
